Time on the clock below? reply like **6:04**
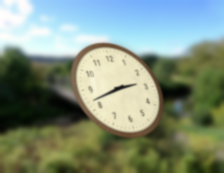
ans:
**2:42**
